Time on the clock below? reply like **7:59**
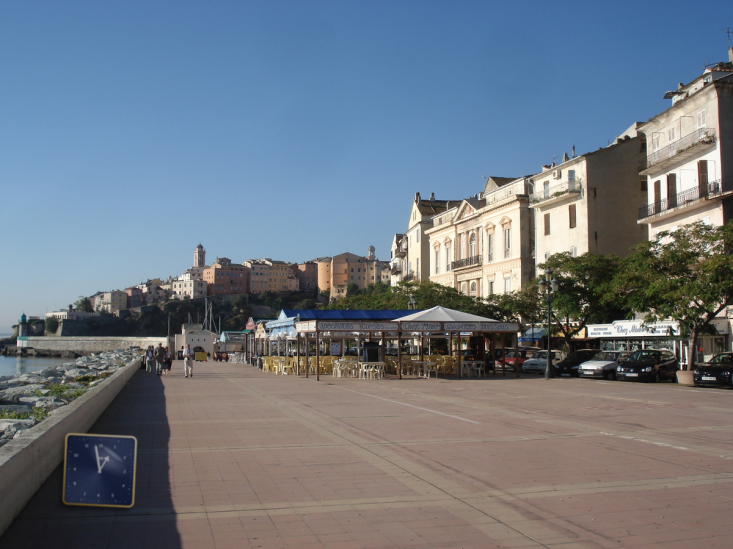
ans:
**12:58**
